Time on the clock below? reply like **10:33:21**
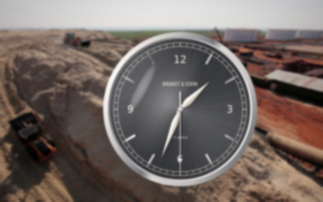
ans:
**1:33:30**
